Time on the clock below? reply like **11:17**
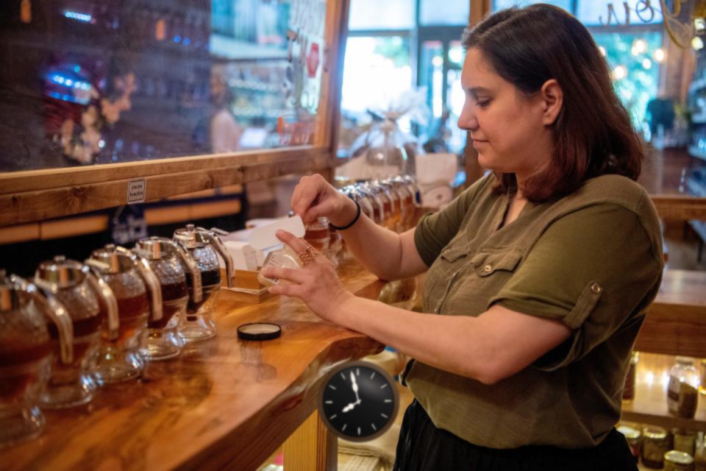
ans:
**7:58**
